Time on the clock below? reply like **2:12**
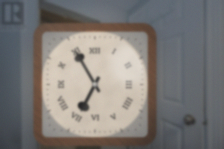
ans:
**6:55**
